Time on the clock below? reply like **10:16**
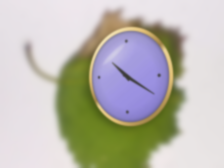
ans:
**10:20**
